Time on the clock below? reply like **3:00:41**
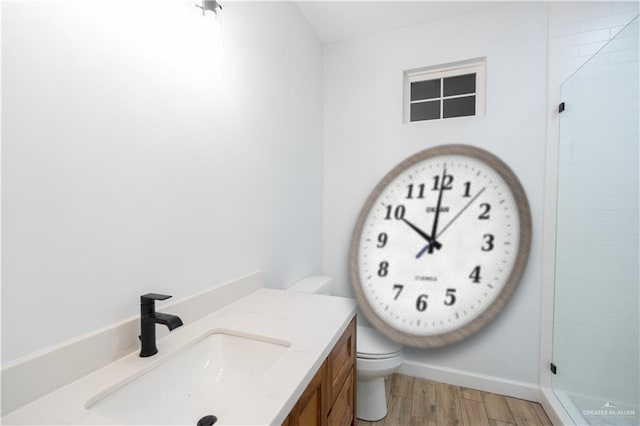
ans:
**10:00:07**
